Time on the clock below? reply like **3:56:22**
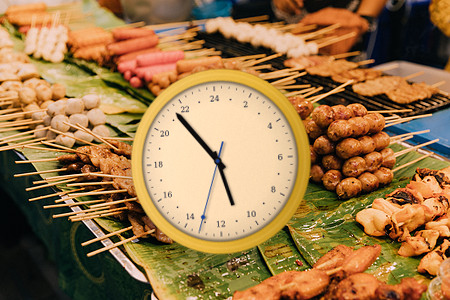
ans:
**10:53:33**
